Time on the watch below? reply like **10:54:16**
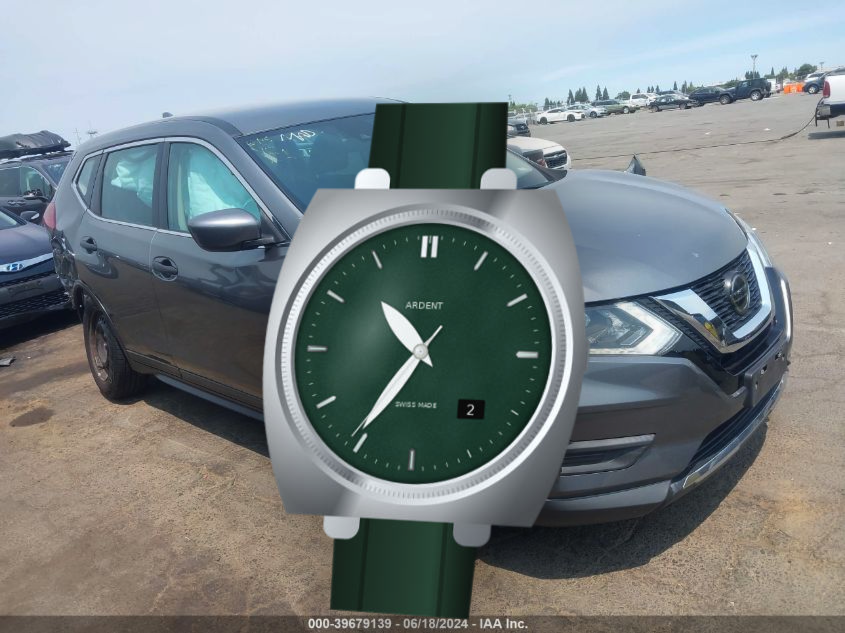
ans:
**10:35:36**
